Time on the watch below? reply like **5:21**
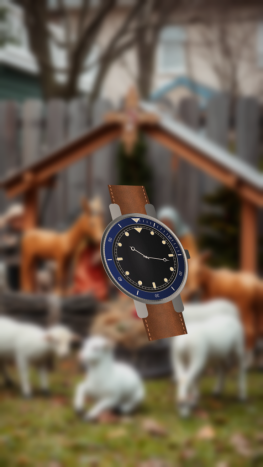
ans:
**10:17**
